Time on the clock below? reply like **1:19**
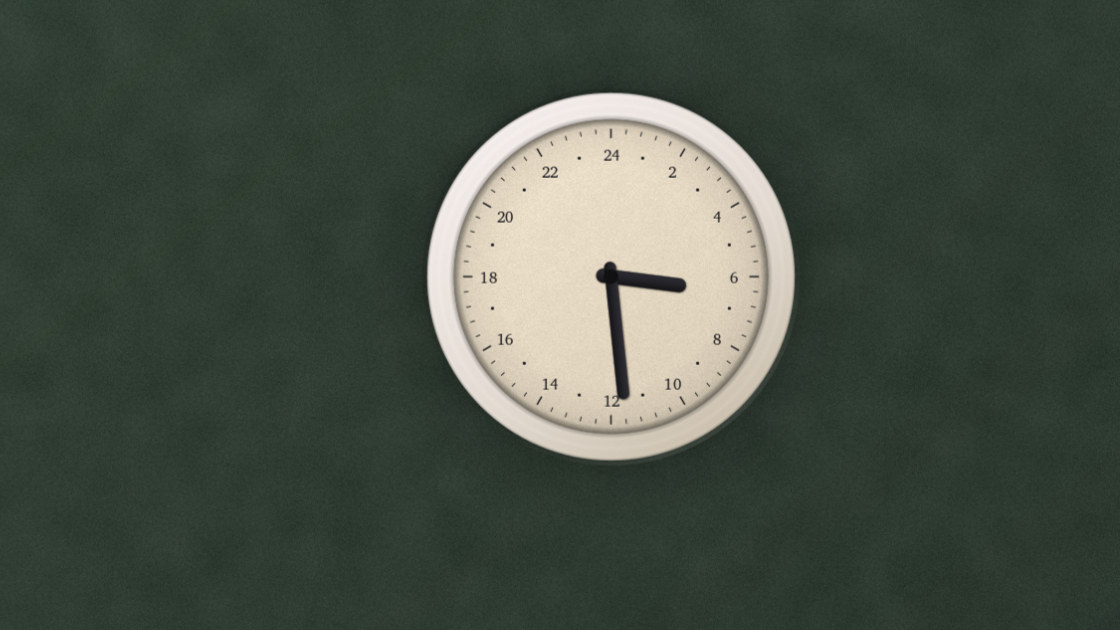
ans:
**6:29**
